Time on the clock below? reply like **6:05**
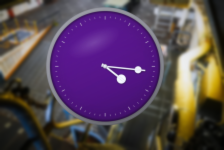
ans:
**4:16**
